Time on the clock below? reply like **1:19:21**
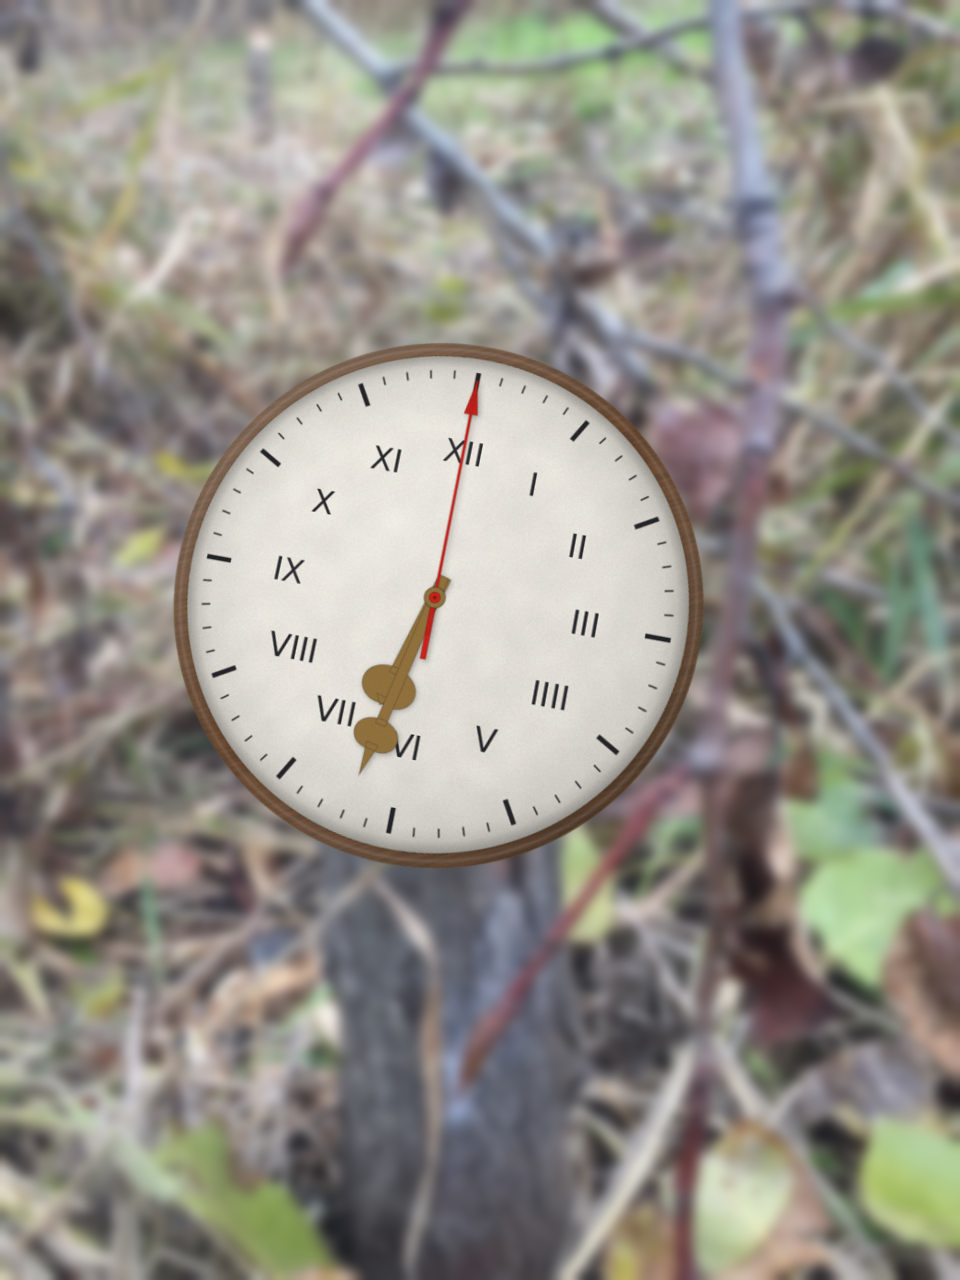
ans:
**6:32:00**
